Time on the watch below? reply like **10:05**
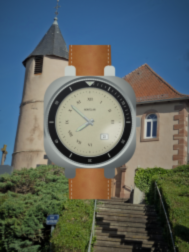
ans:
**7:52**
